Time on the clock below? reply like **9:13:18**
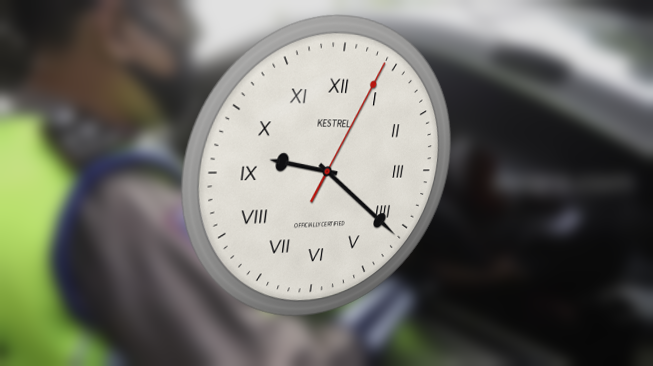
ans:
**9:21:04**
